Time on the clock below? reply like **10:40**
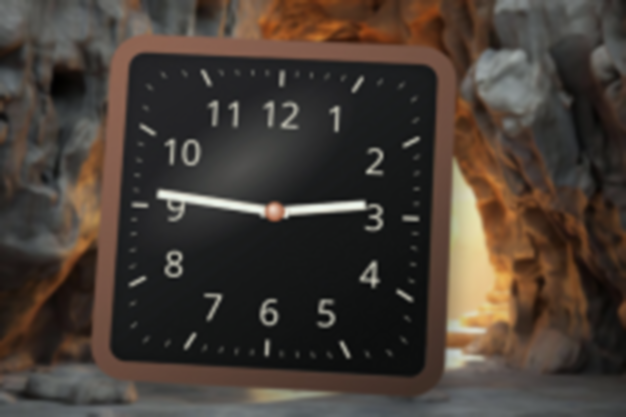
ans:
**2:46**
